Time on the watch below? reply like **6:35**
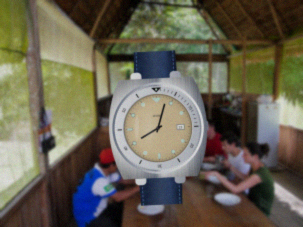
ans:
**8:03**
